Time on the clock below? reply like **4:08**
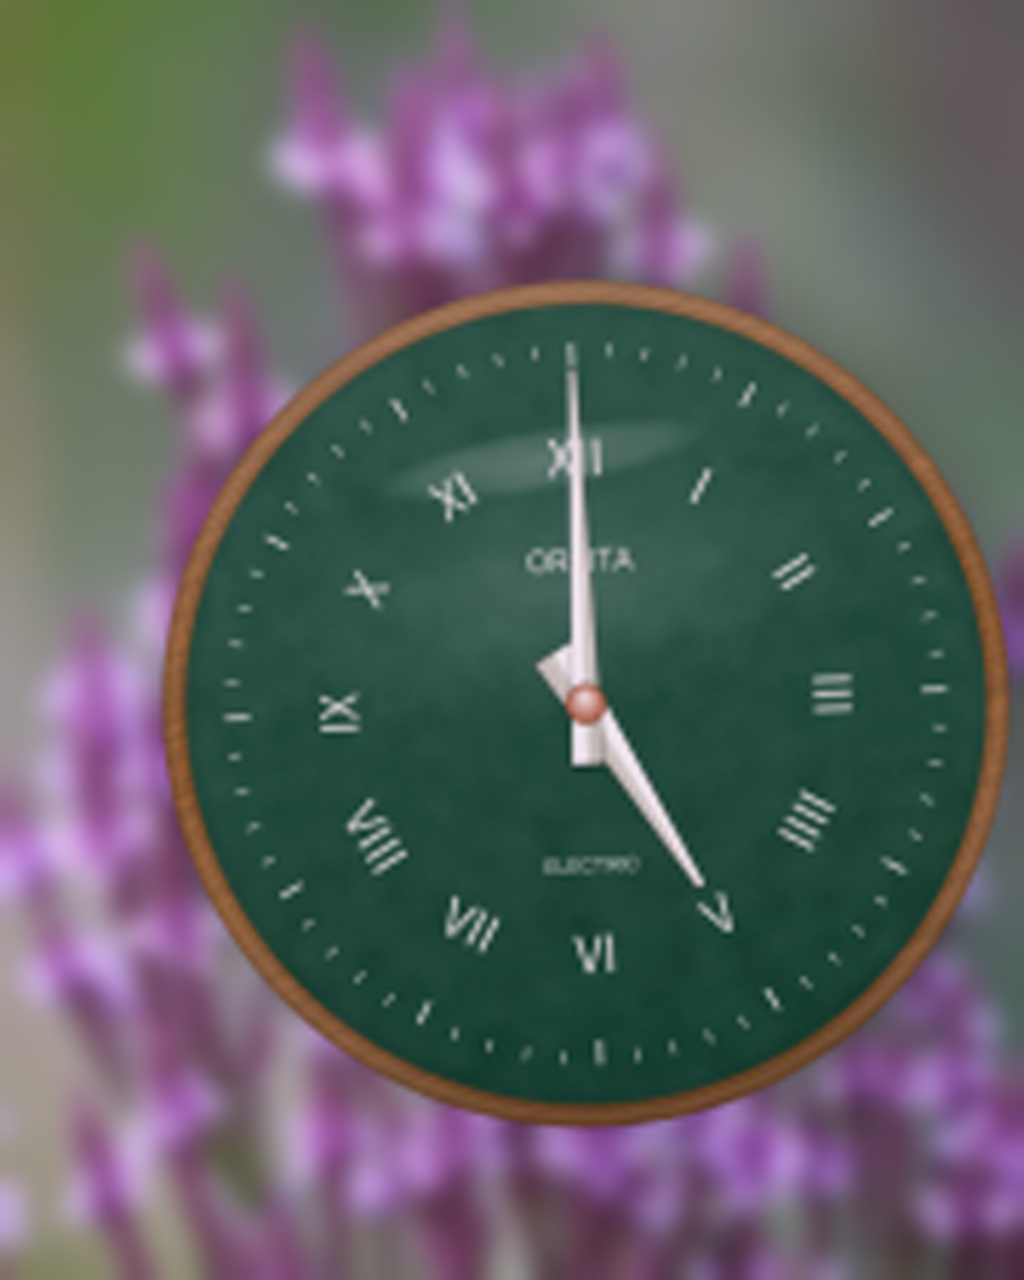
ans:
**5:00**
